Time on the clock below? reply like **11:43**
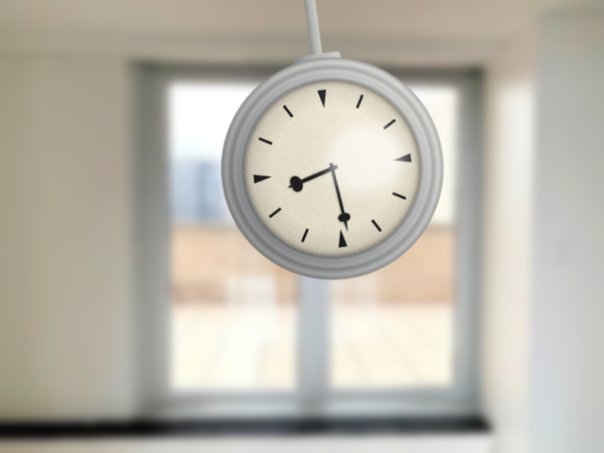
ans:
**8:29**
